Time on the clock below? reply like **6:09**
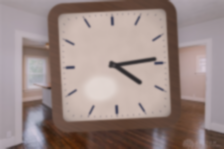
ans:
**4:14**
